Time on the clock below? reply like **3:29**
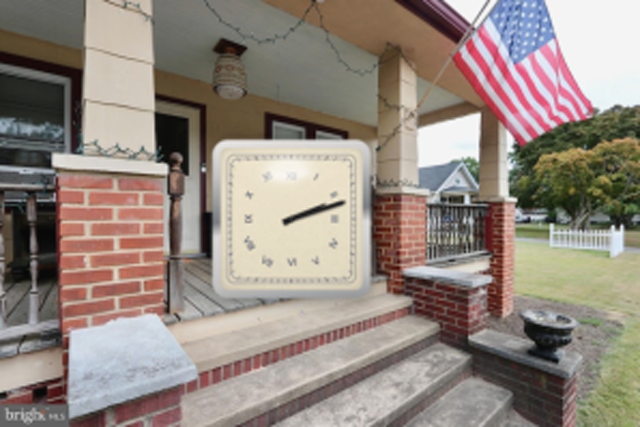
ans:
**2:12**
